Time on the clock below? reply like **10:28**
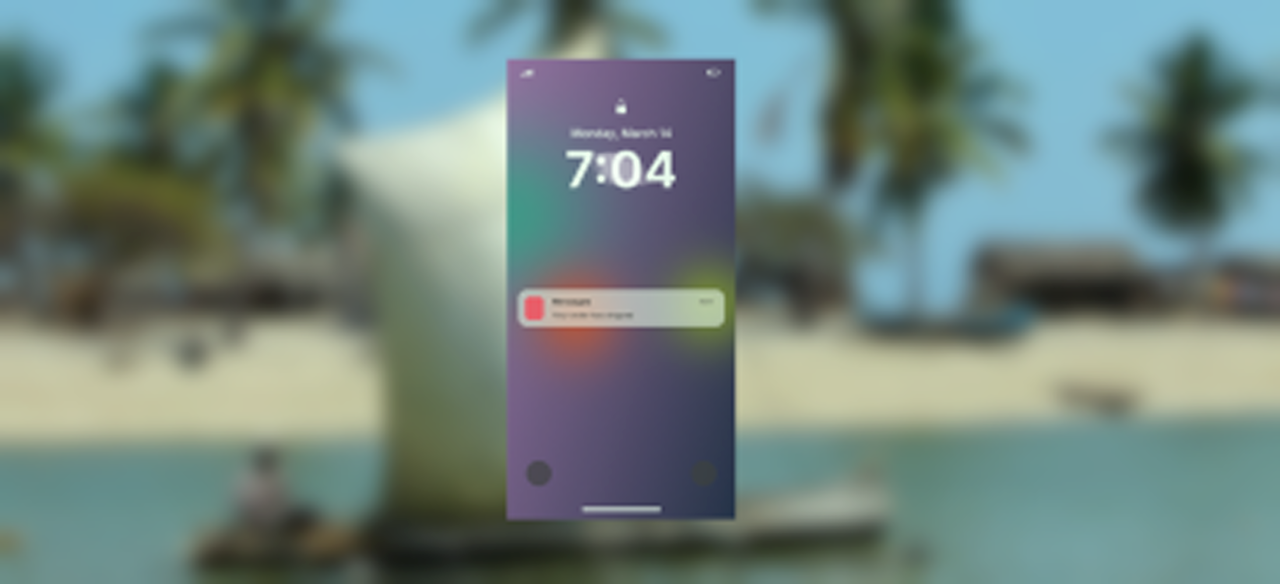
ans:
**7:04**
